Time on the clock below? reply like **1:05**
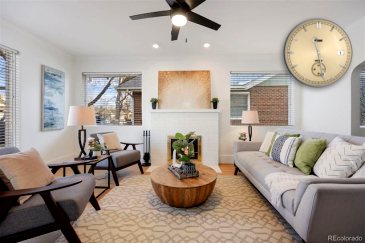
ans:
**11:28**
